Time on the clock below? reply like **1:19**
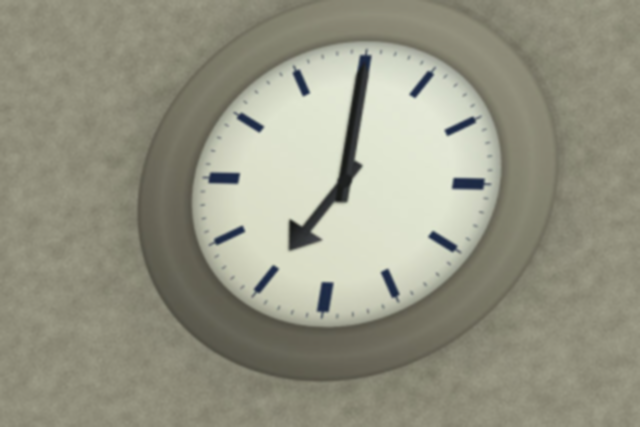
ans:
**7:00**
